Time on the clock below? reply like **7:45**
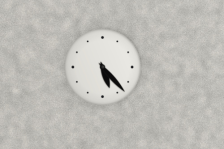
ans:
**5:23**
